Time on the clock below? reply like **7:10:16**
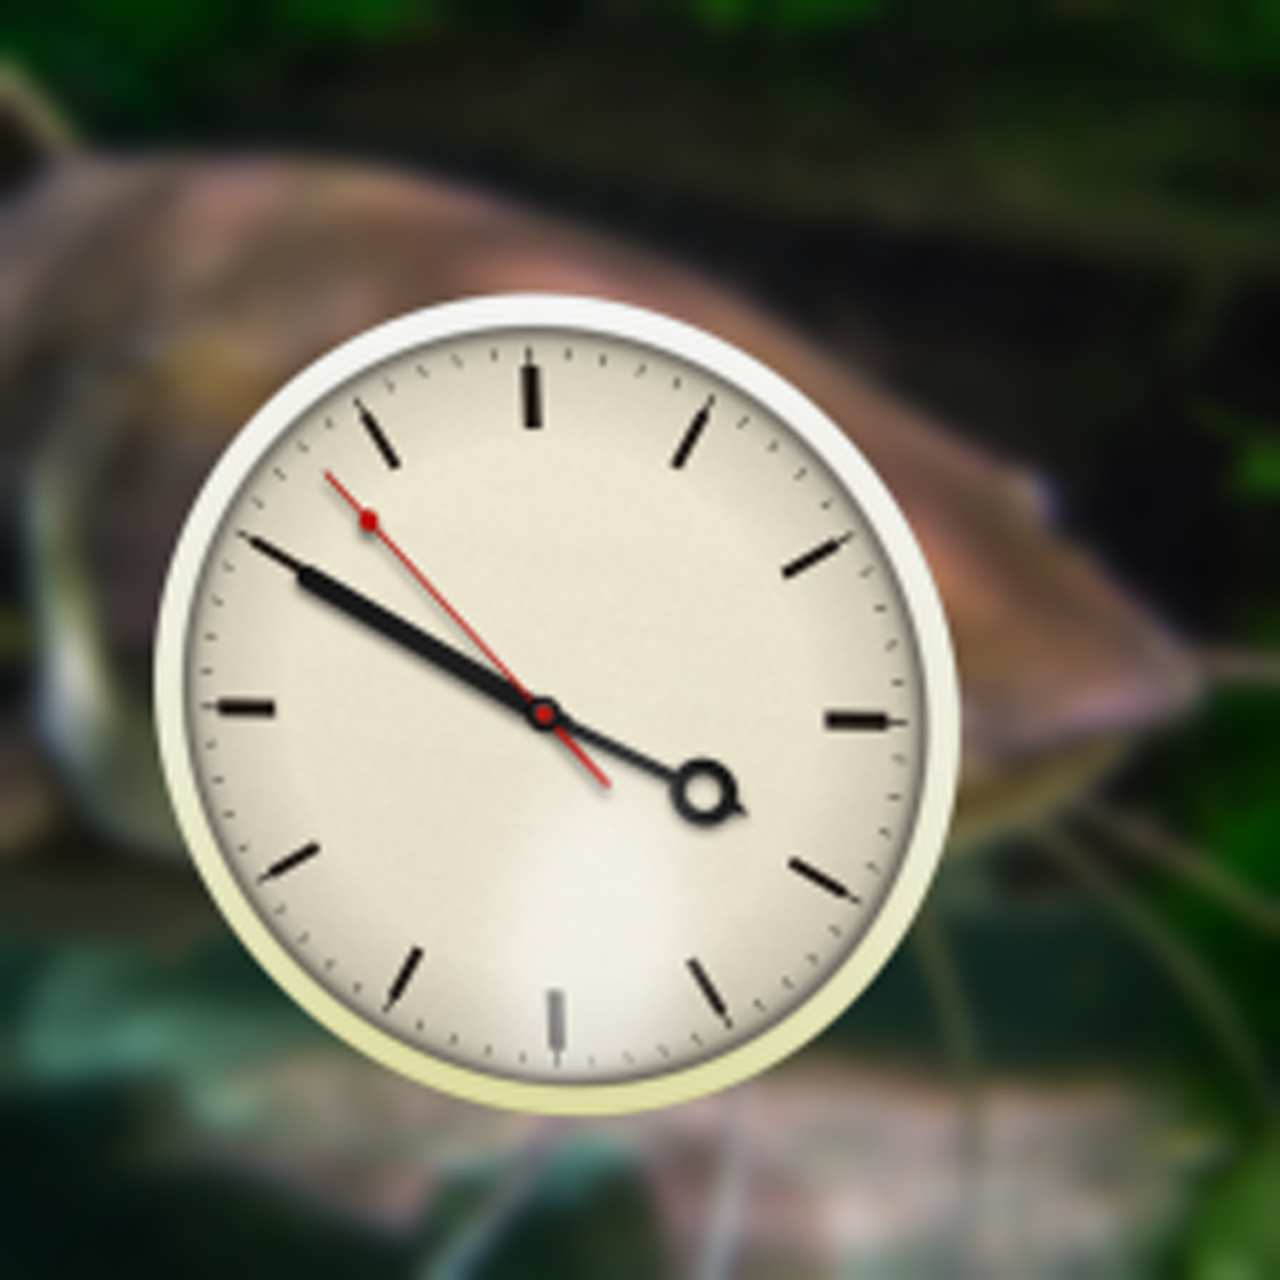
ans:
**3:49:53**
